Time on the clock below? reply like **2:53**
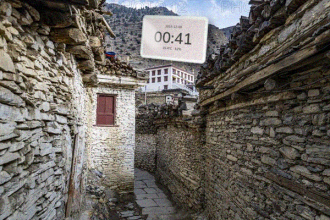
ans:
**0:41**
